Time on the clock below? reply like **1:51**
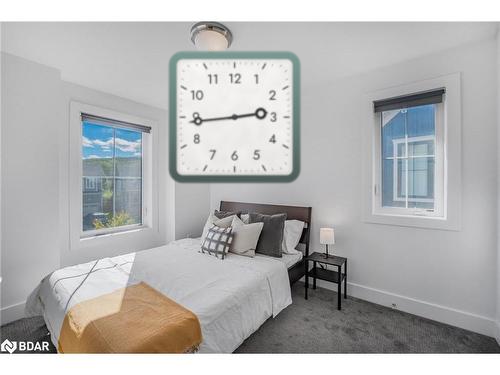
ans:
**2:44**
